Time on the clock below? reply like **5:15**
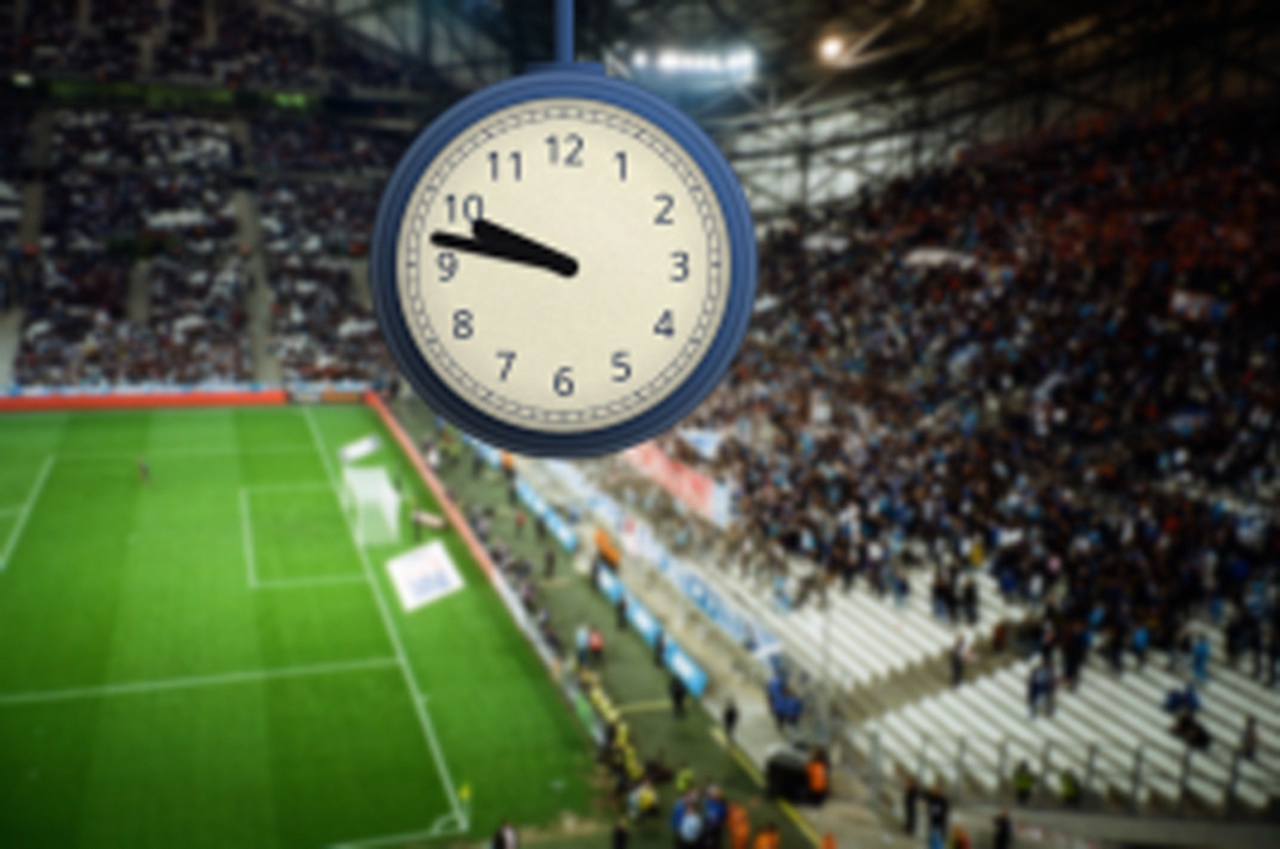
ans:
**9:47**
